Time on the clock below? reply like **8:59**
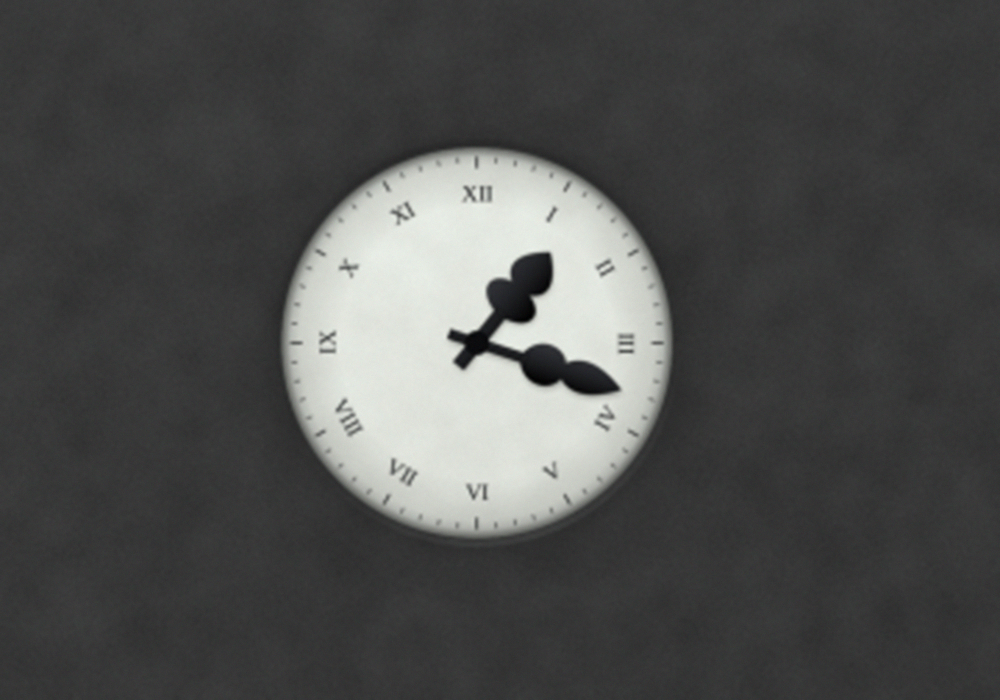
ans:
**1:18**
